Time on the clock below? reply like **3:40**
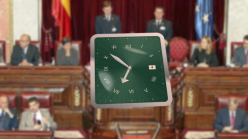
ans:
**6:52**
